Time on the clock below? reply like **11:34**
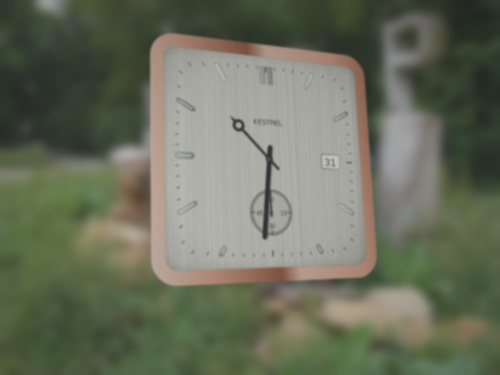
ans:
**10:31**
